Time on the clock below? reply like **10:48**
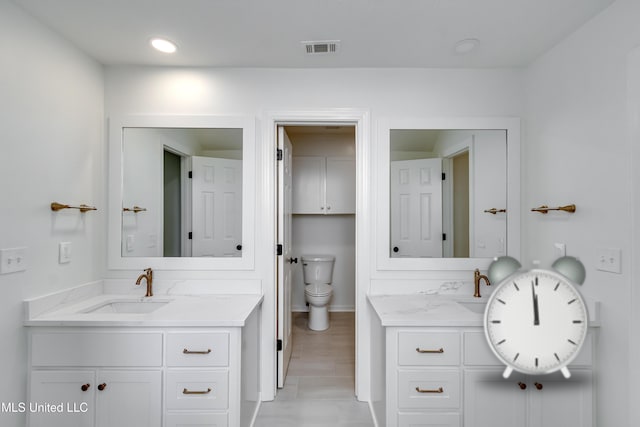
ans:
**11:59**
